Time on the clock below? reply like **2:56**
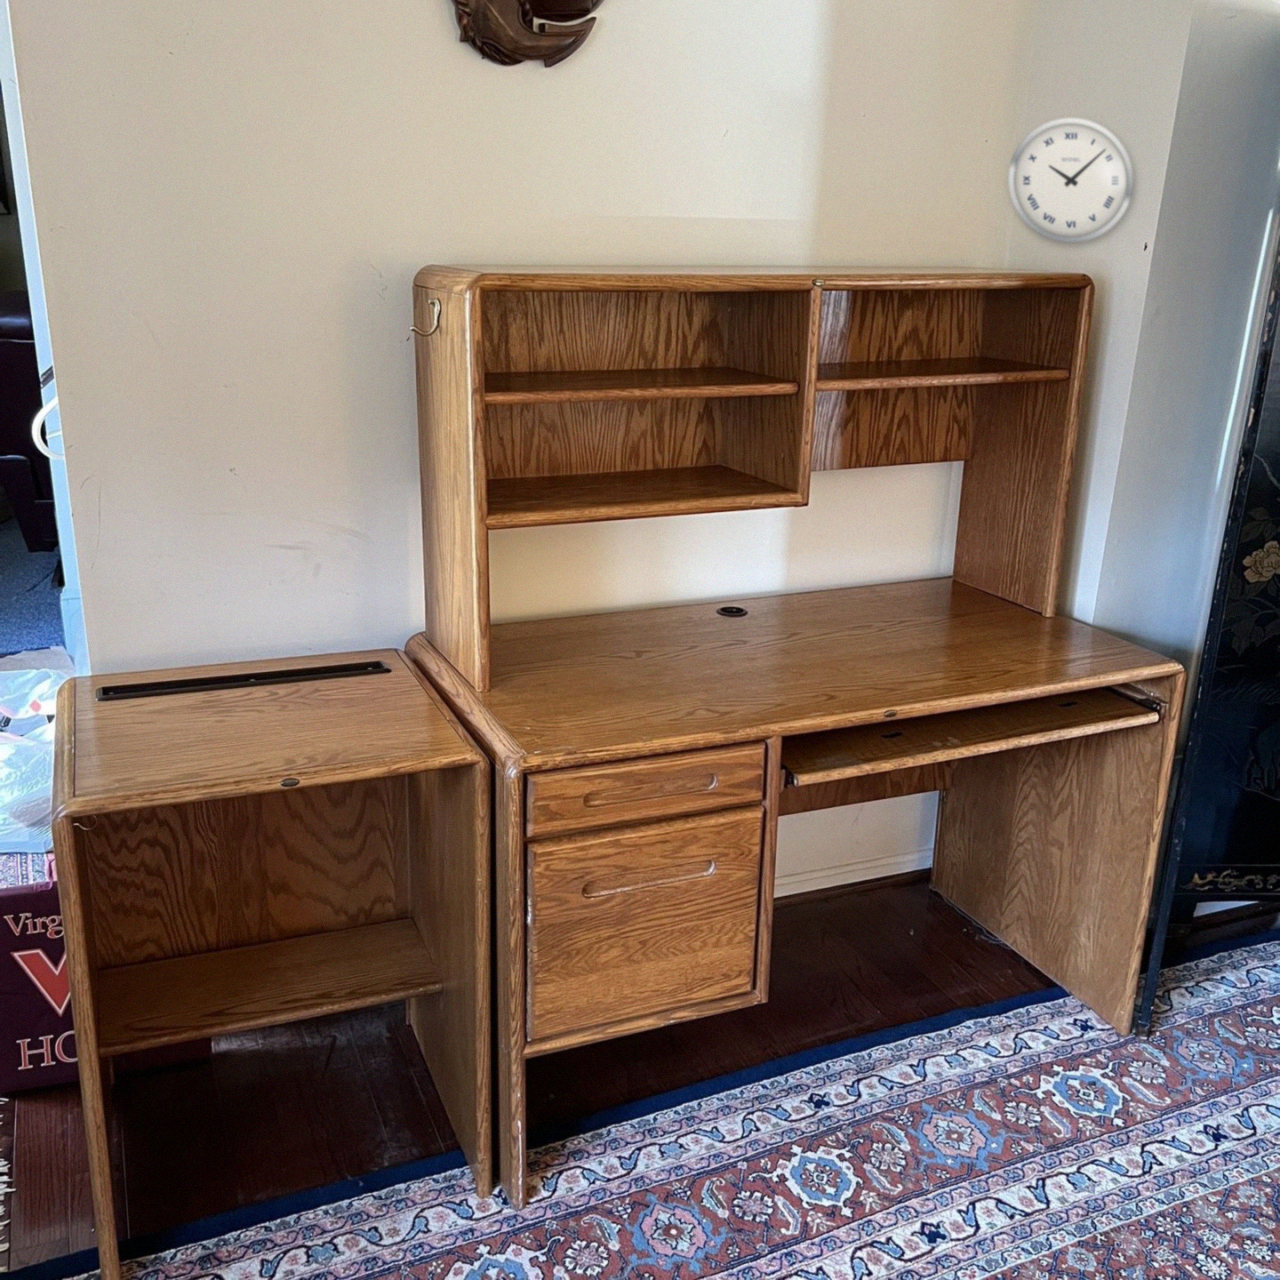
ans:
**10:08**
